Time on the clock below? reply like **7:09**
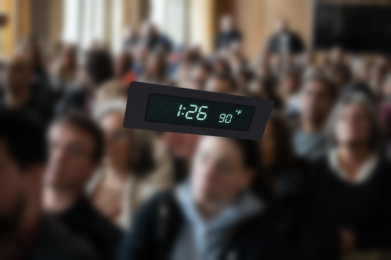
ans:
**1:26**
